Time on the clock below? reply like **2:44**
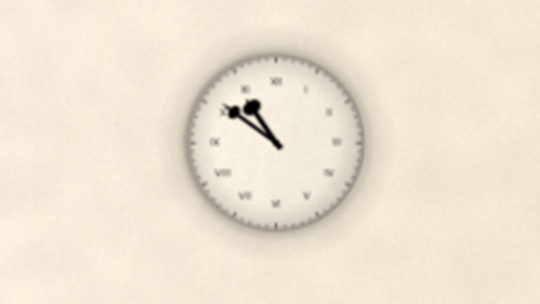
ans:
**10:51**
